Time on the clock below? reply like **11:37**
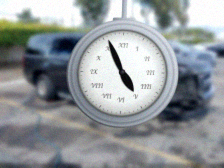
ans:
**4:56**
